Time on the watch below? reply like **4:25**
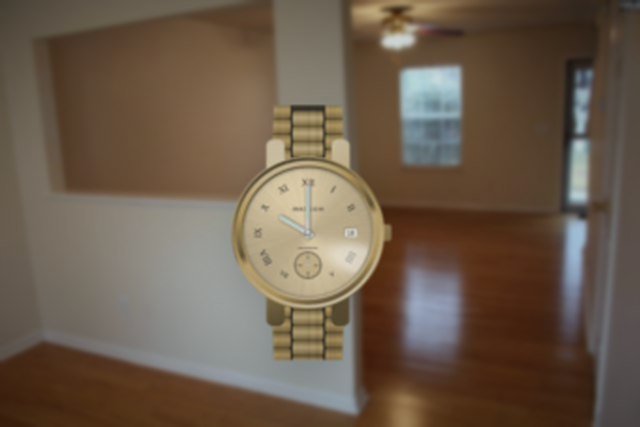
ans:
**10:00**
